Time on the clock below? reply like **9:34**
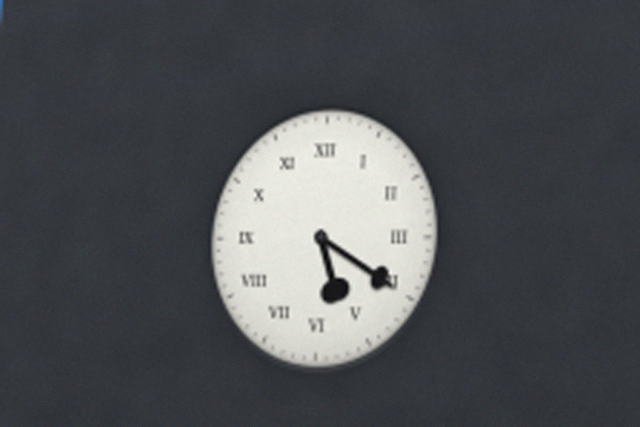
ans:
**5:20**
